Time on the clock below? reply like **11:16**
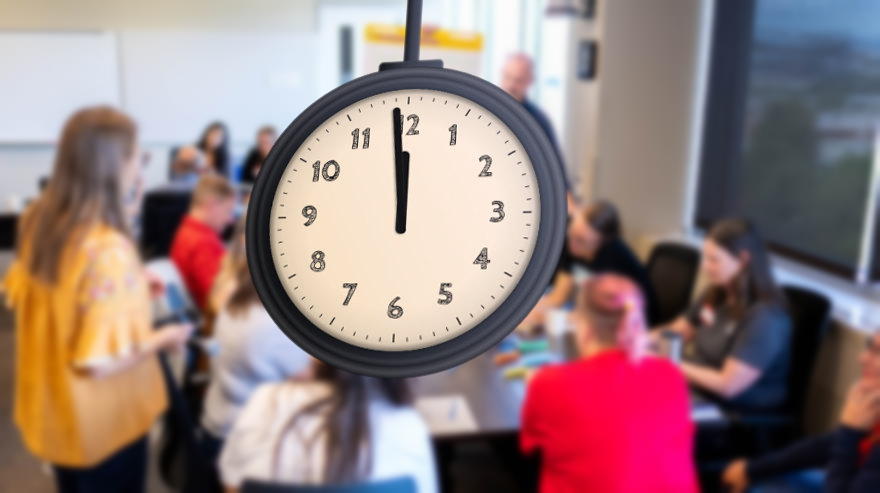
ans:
**11:59**
